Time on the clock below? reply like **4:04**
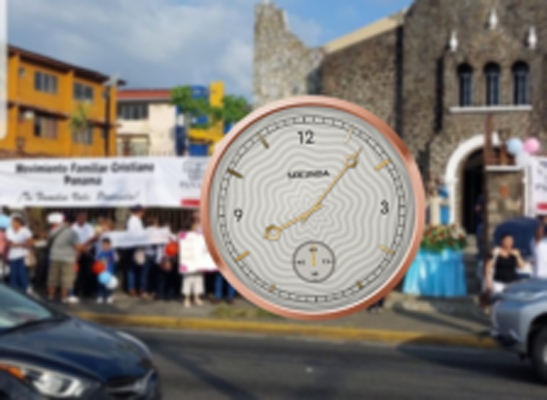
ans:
**8:07**
